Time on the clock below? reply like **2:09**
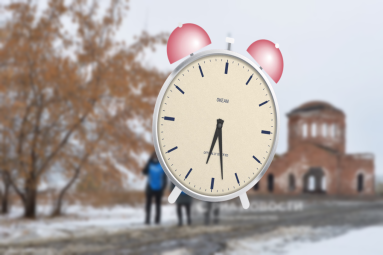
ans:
**6:28**
